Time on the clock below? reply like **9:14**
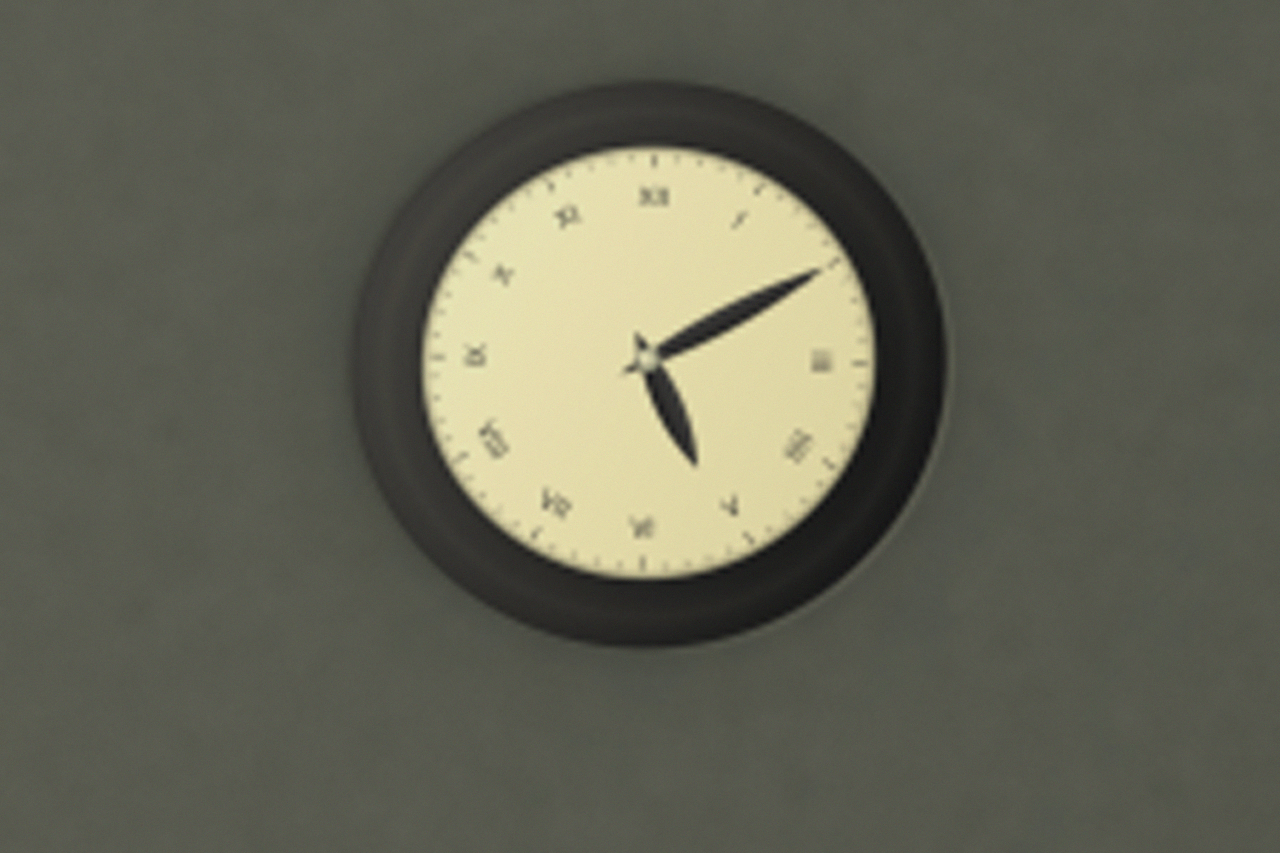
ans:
**5:10**
